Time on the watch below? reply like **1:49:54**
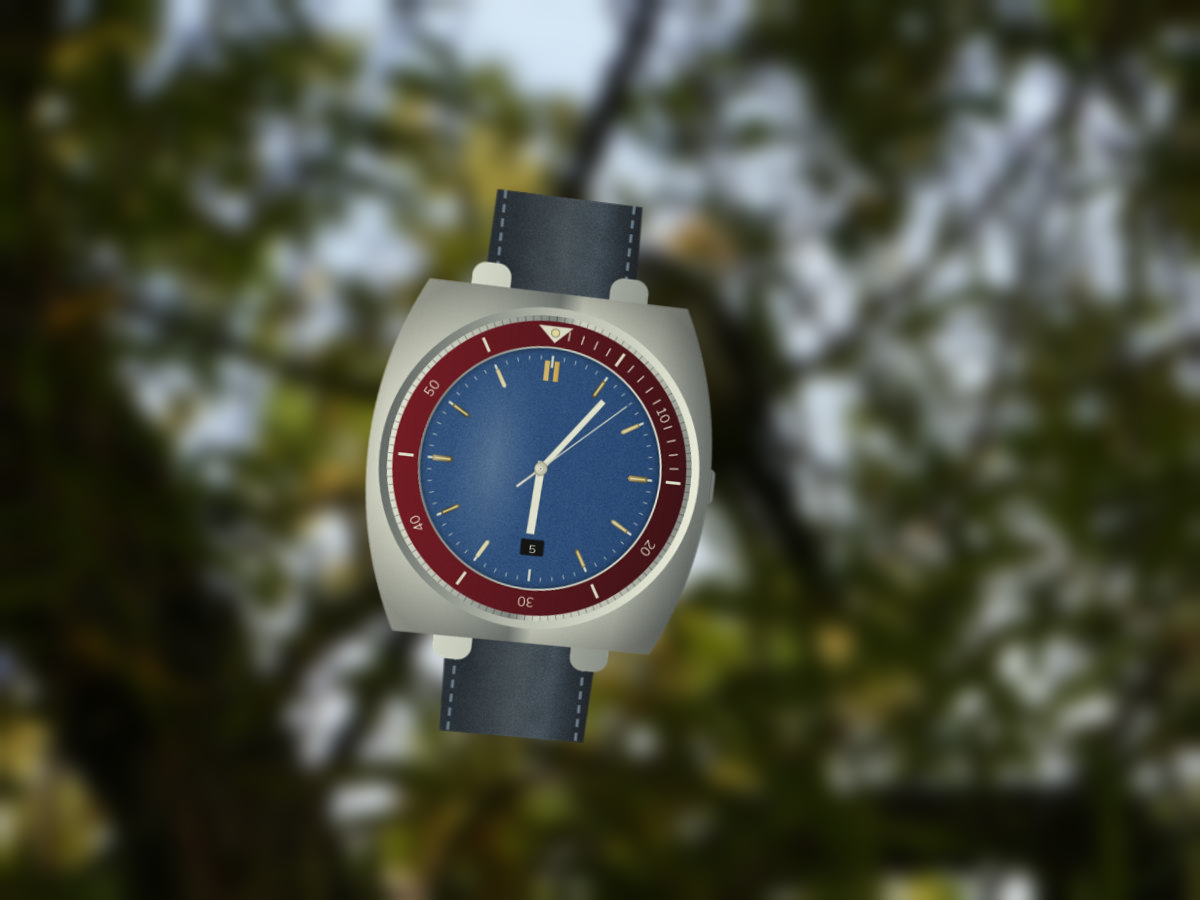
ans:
**6:06:08**
